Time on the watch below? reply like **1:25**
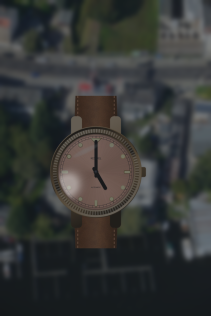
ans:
**5:00**
